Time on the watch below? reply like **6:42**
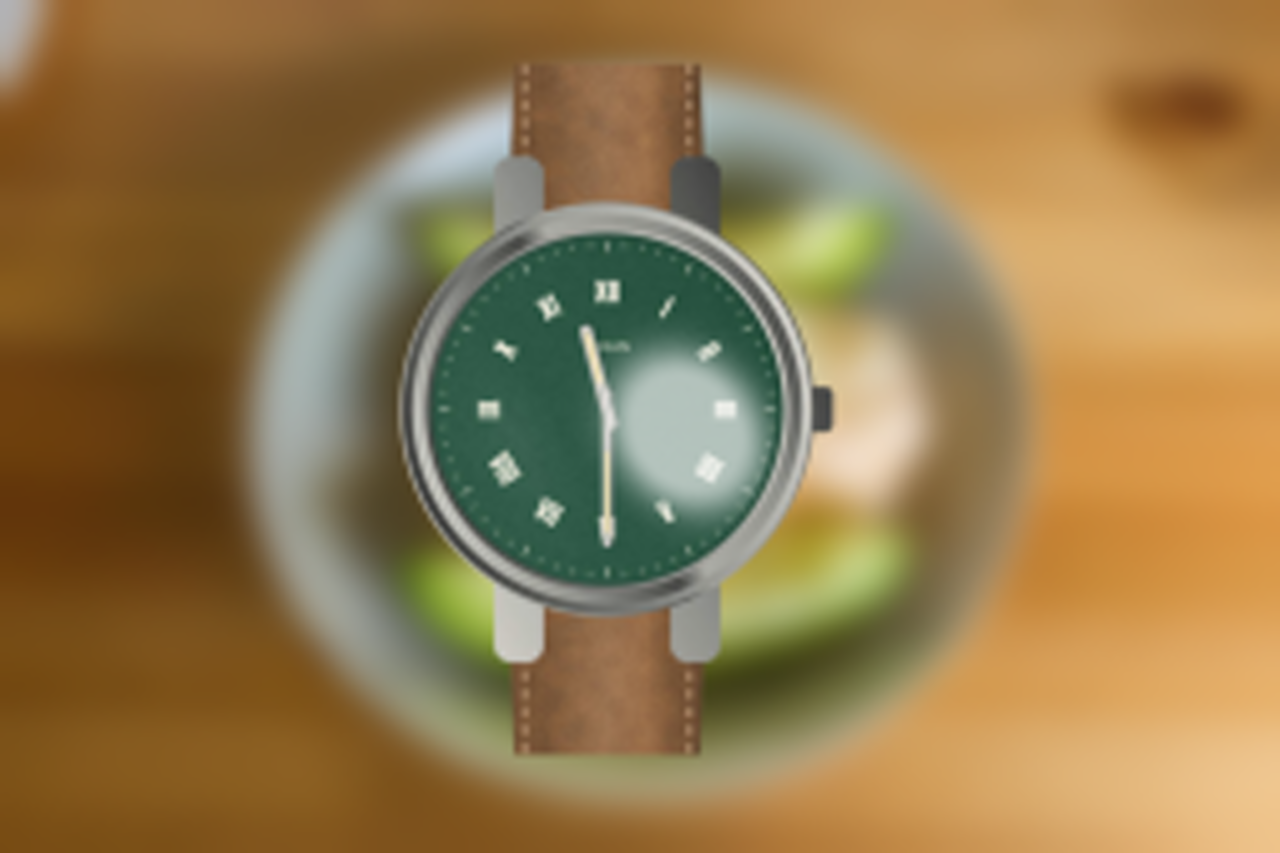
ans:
**11:30**
